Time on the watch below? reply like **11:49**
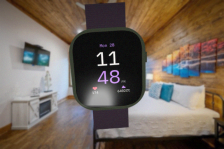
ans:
**11:48**
